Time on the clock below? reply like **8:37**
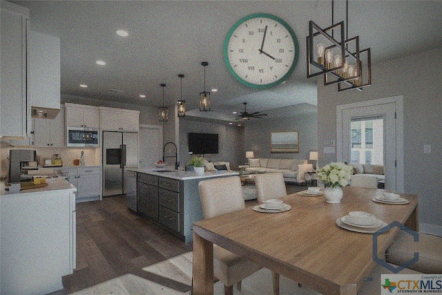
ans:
**4:02**
